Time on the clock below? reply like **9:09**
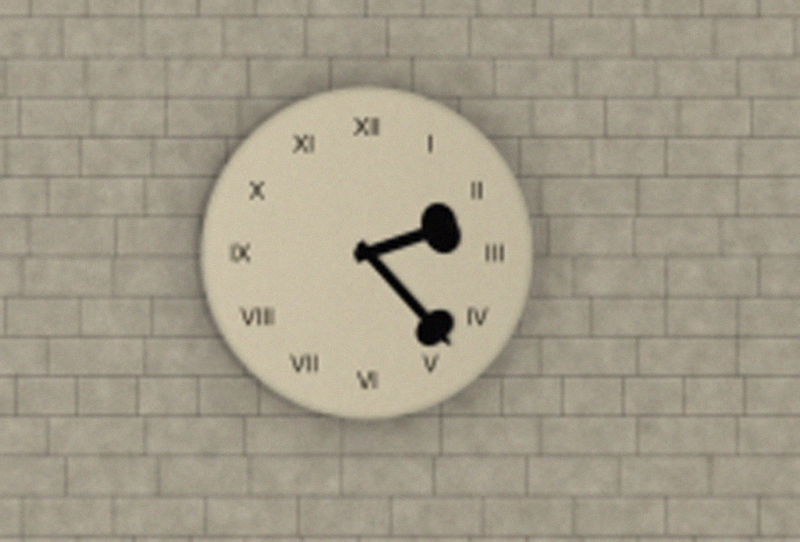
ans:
**2:23**
